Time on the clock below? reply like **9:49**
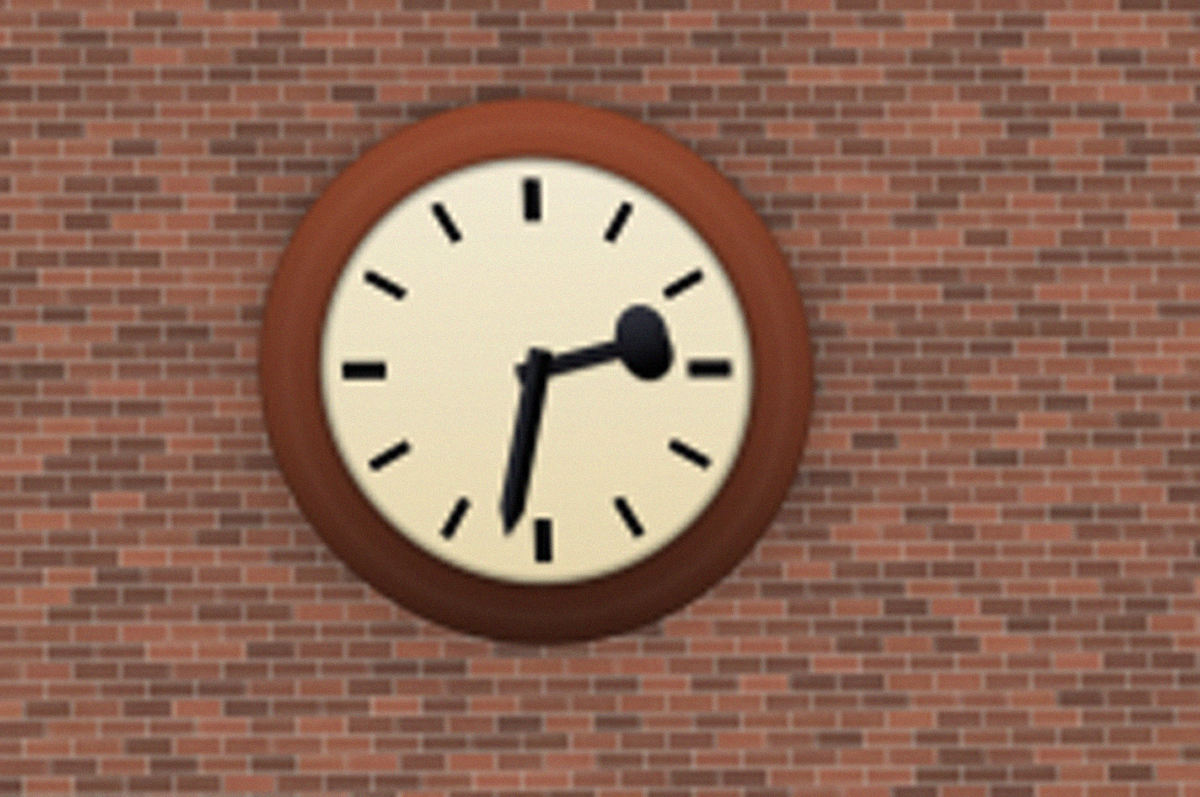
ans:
**2:32**
